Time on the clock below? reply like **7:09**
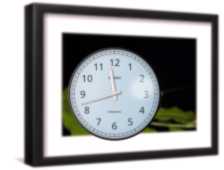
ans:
**11:42**
